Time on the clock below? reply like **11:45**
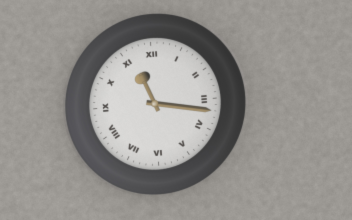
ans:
**11:17**
